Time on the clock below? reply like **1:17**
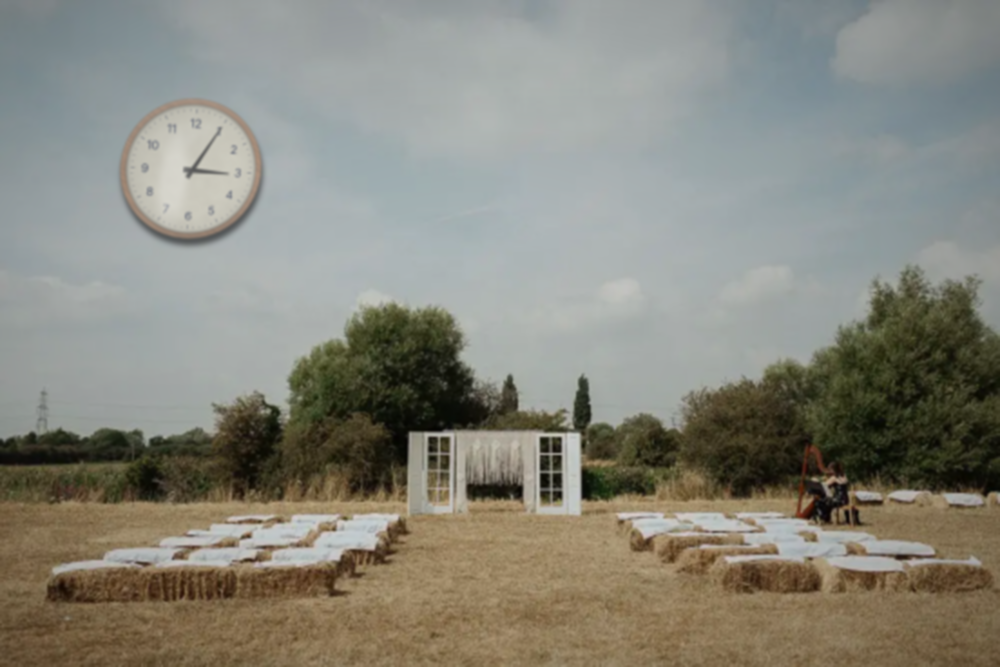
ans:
**3:05**
